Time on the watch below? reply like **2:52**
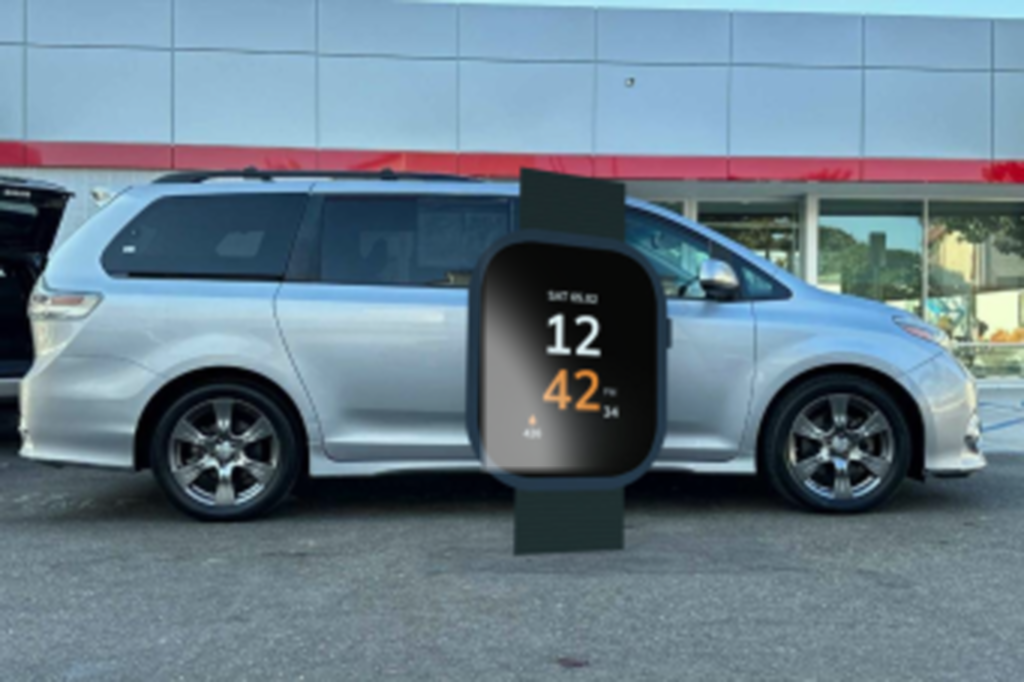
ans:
**12:42**
